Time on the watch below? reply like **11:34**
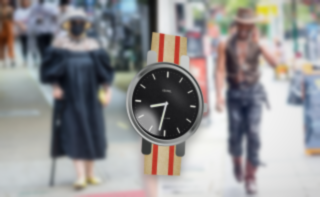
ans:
**8:32**
